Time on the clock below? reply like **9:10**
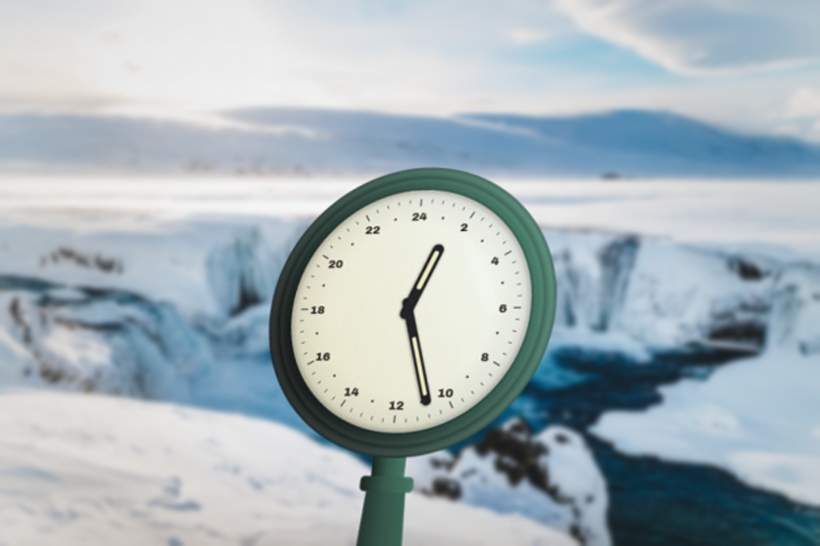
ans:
**1:27**
